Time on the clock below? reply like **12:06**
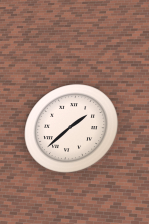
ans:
**1:37**
